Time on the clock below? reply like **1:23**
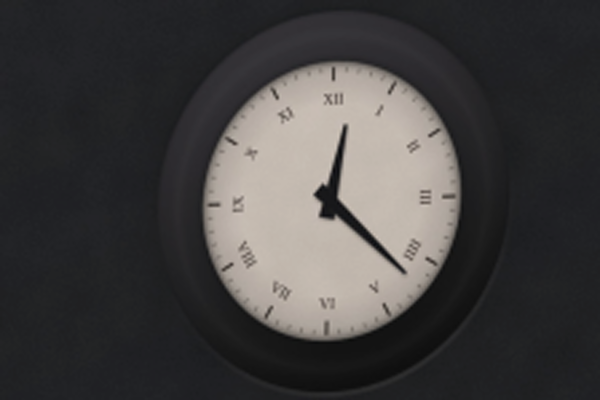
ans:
**12:22**
